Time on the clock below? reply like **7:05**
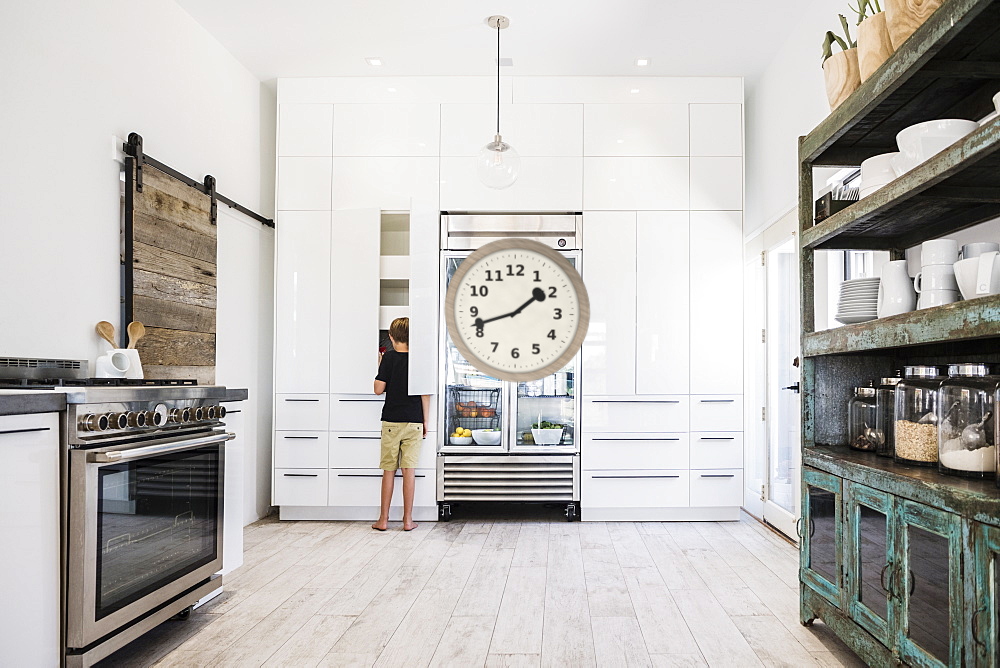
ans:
**1:42**
